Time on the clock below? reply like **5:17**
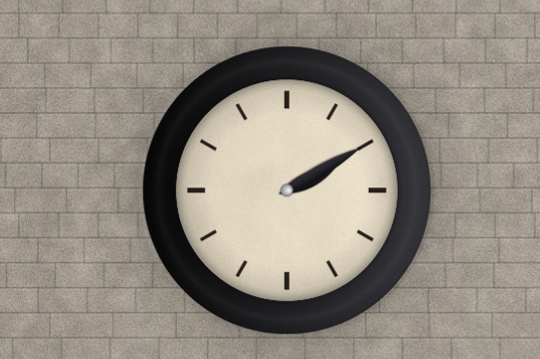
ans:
**2:10**
